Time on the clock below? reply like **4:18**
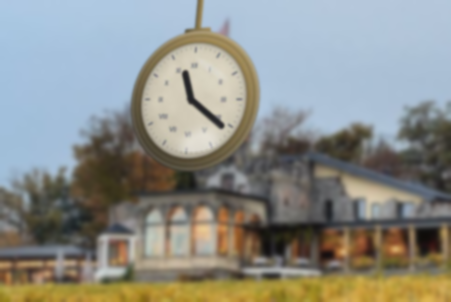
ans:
**11:21**
